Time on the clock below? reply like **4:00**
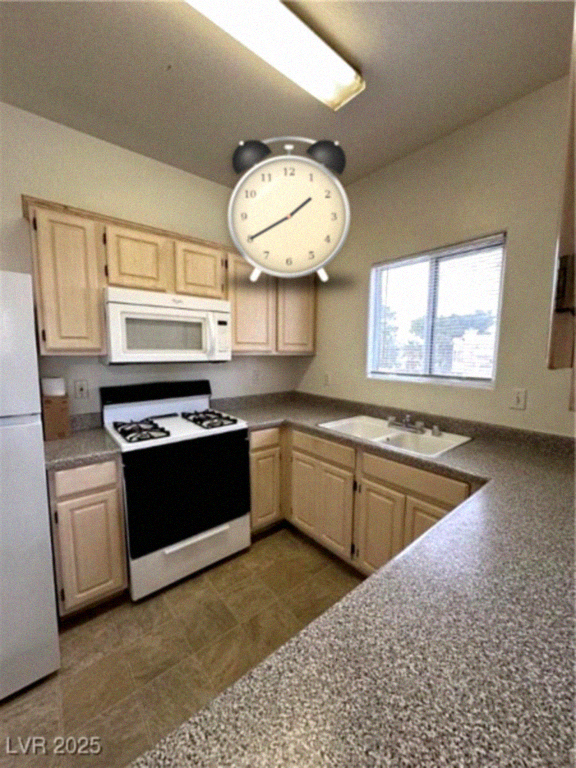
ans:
**1:40**
